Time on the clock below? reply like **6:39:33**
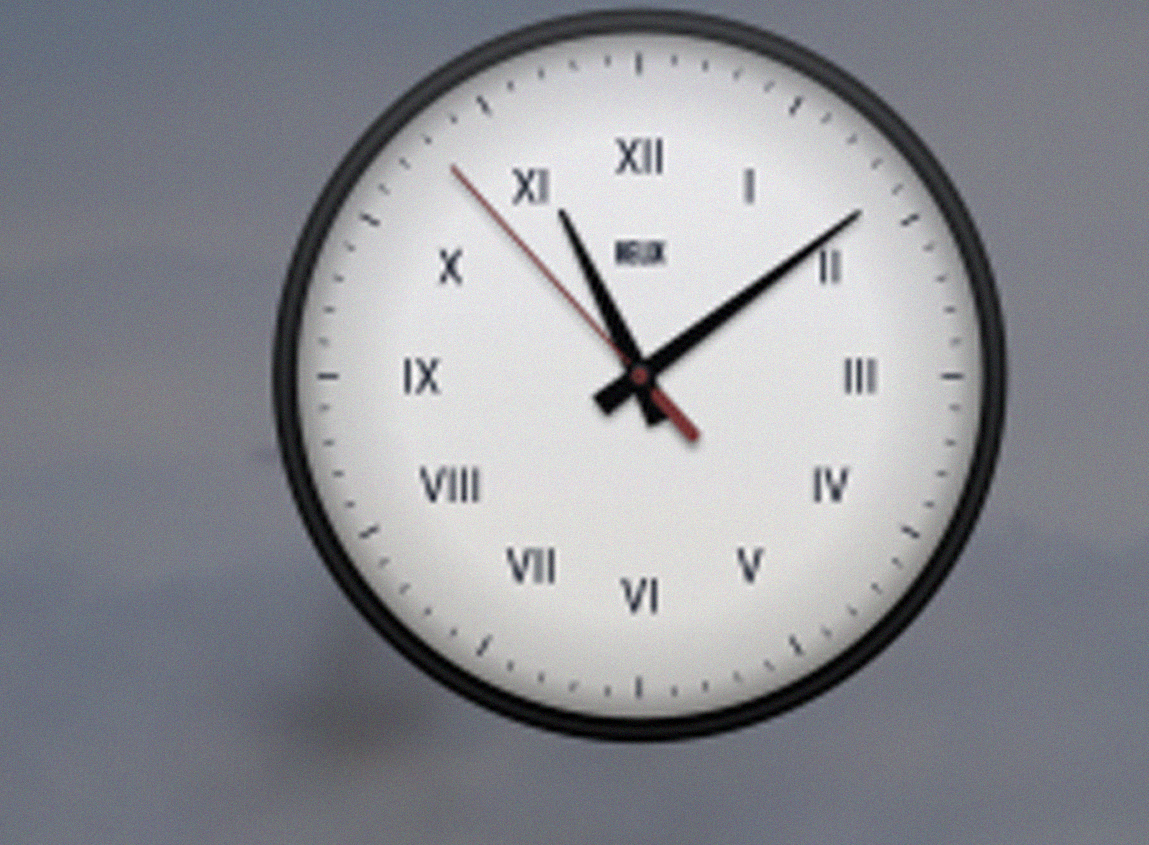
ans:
**11:08:53**
